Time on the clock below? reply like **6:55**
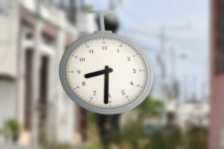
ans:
**8:31**
